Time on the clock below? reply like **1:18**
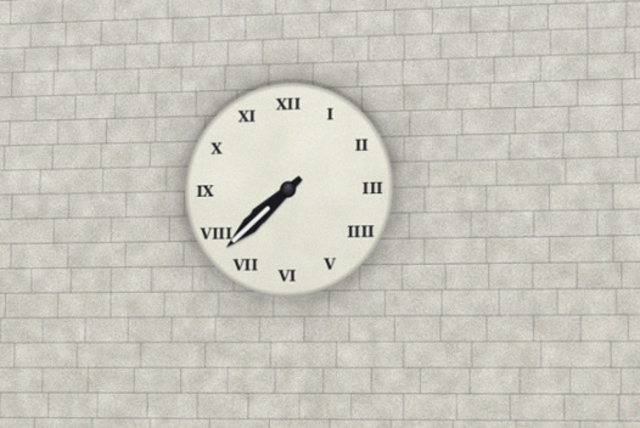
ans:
**7:38**
